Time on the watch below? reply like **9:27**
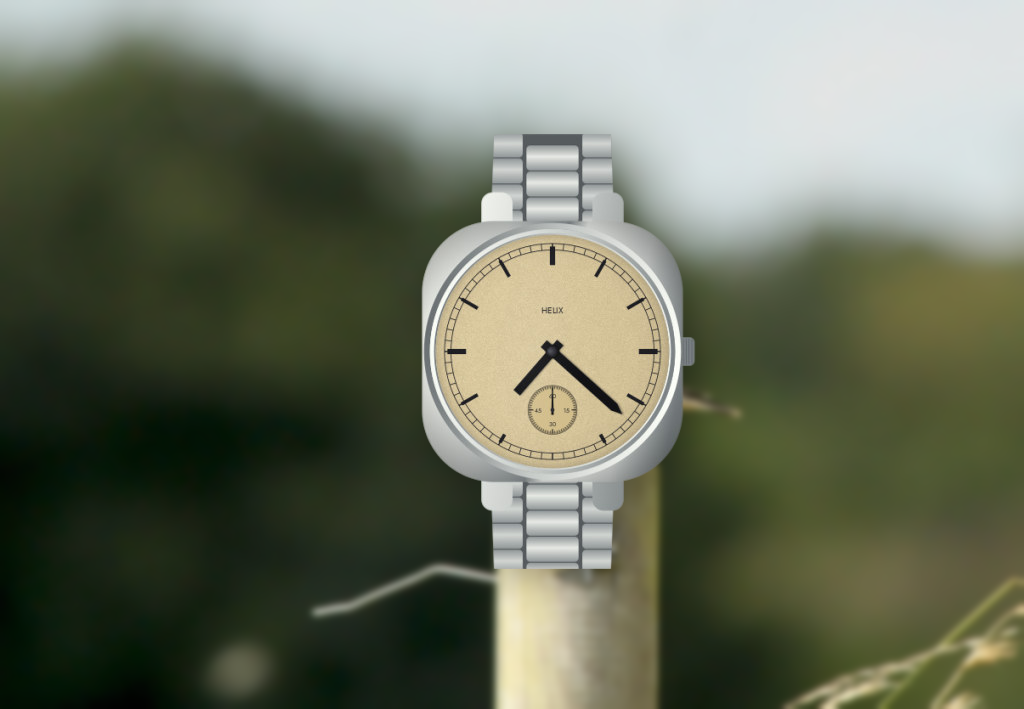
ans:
**7:22**
